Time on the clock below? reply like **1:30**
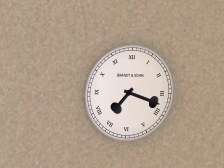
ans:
**7:18**
